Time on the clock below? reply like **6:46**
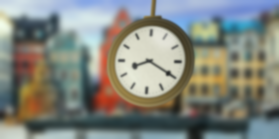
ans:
**8:20**
